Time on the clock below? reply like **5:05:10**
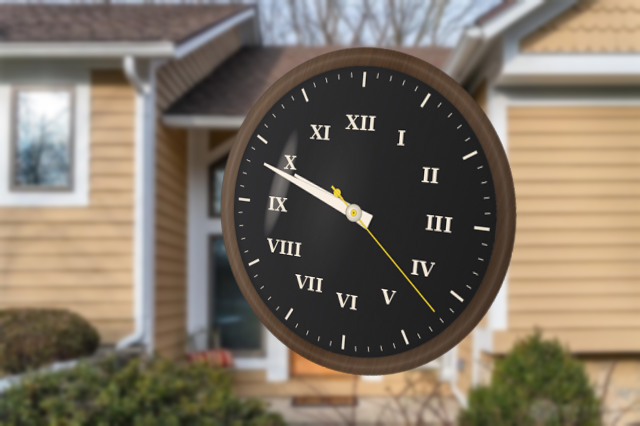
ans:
**9:48:22**
